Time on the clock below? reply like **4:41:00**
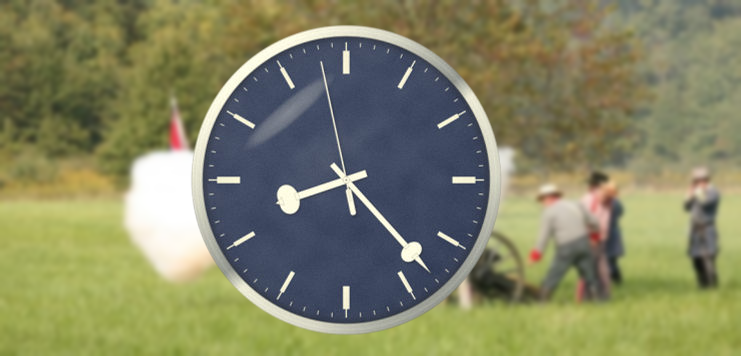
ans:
**8:22:58**
